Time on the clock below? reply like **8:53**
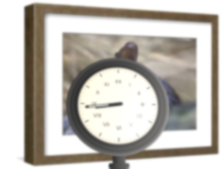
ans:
**8:44**
